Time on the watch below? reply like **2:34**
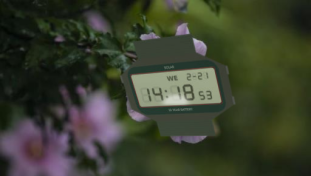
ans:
**14:18**
